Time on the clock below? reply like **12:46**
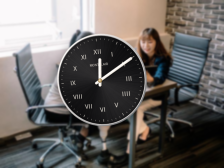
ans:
**12:10**
